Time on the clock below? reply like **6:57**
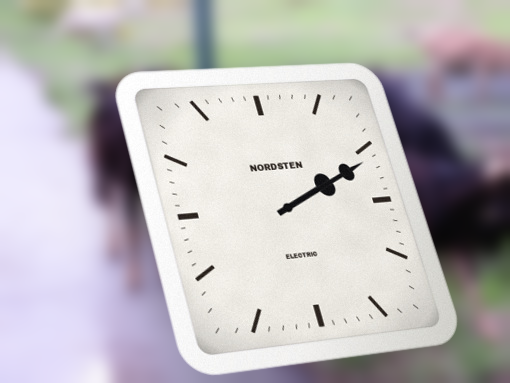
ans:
**2:11**
